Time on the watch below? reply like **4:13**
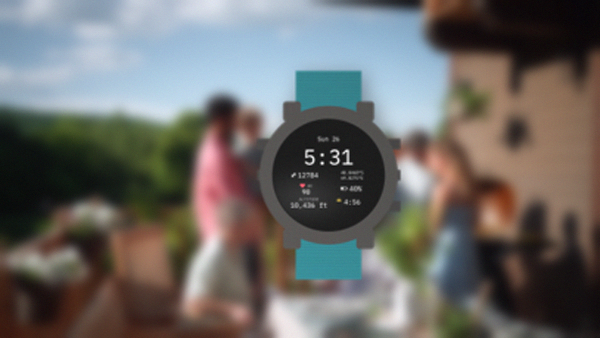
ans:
**5:31**
